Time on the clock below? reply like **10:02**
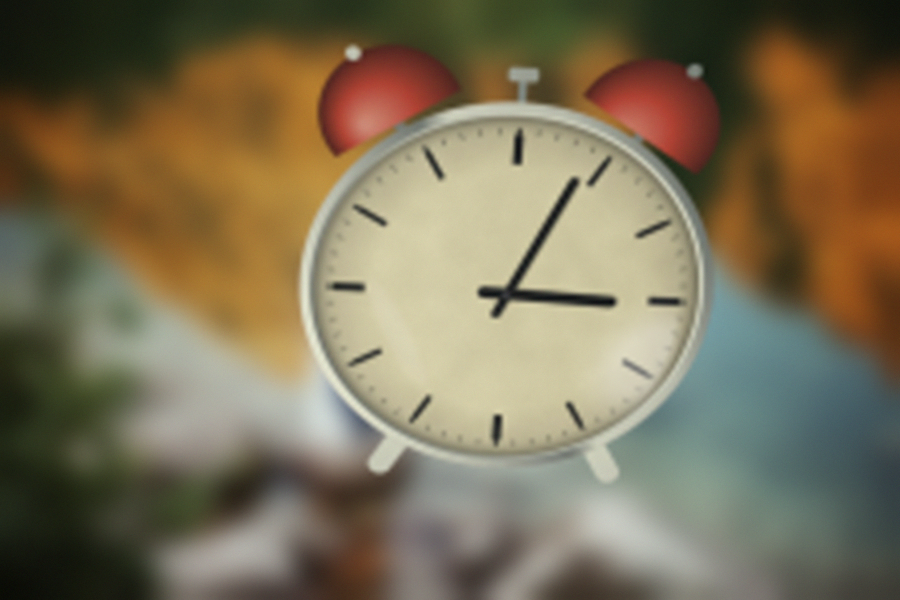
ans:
**3:04**
